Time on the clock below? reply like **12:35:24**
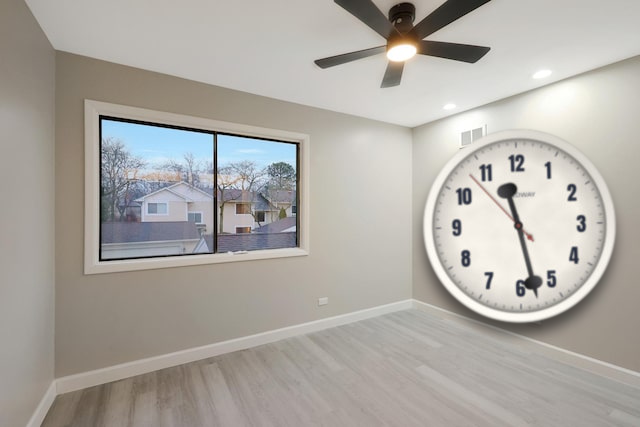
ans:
**11:27:53**
